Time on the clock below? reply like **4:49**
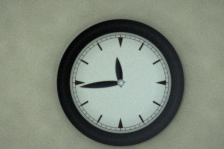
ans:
**11:44**
